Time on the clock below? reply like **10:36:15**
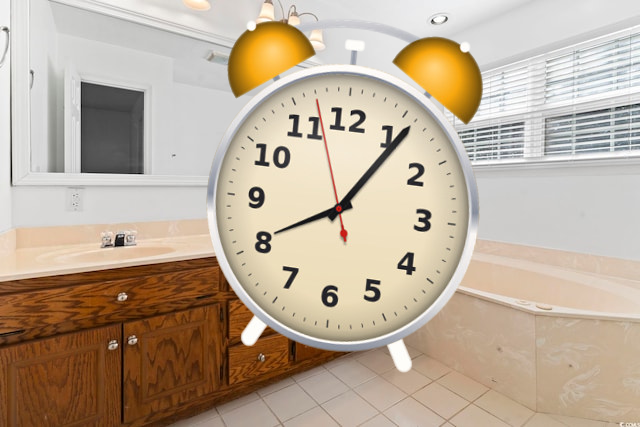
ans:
**8:05:57**
